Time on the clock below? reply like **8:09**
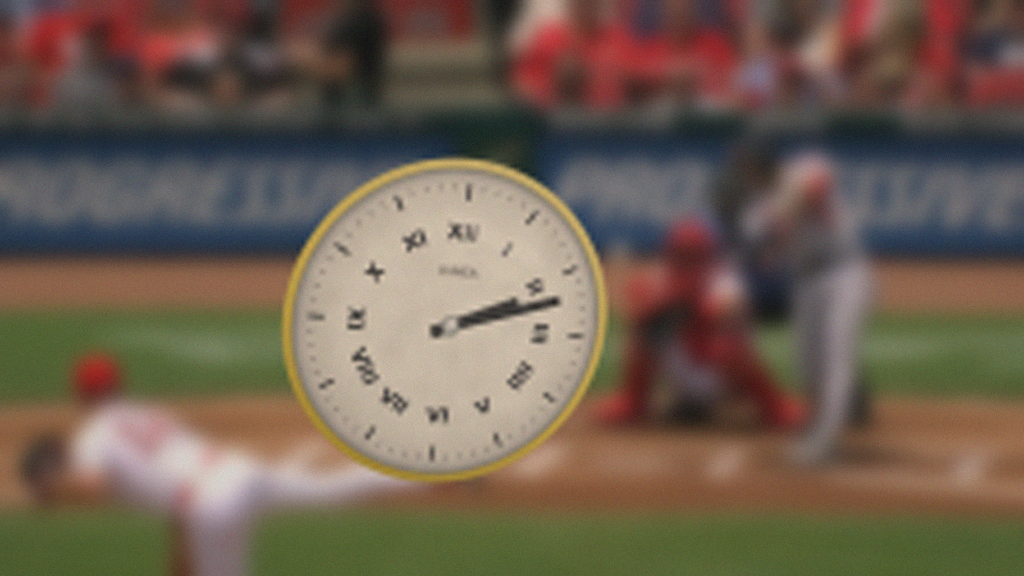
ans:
**2:12**
